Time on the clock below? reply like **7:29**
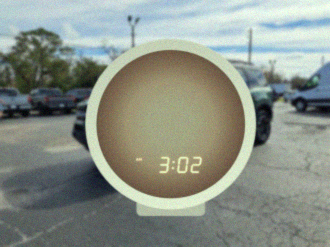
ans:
**3:02**
